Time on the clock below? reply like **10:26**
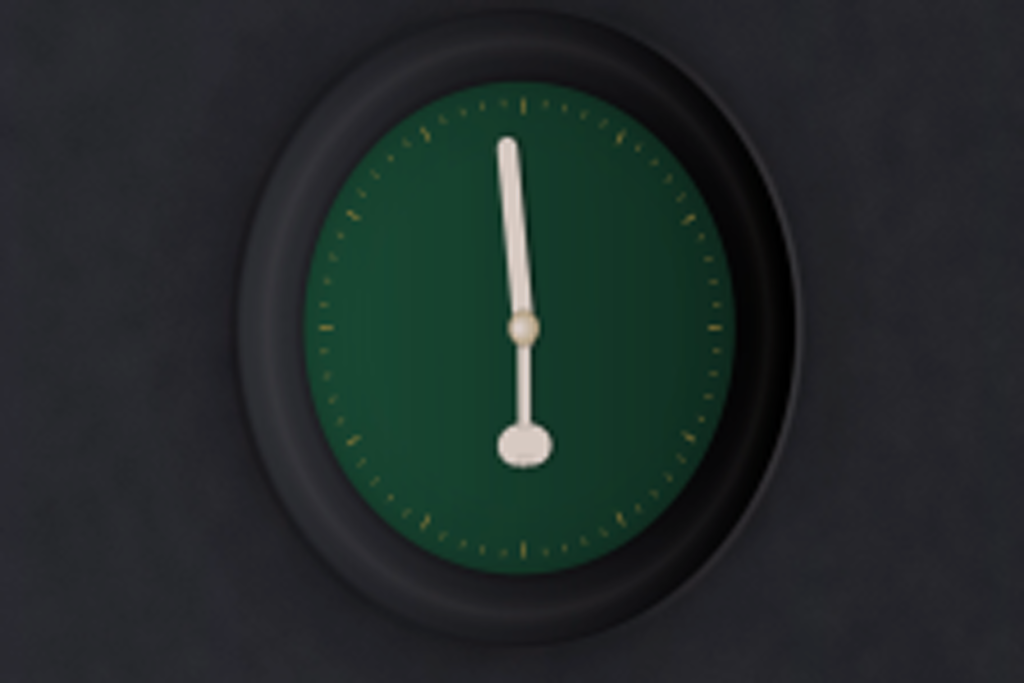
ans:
**5:59**
